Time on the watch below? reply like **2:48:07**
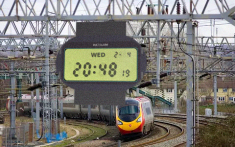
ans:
**20:48:19**
